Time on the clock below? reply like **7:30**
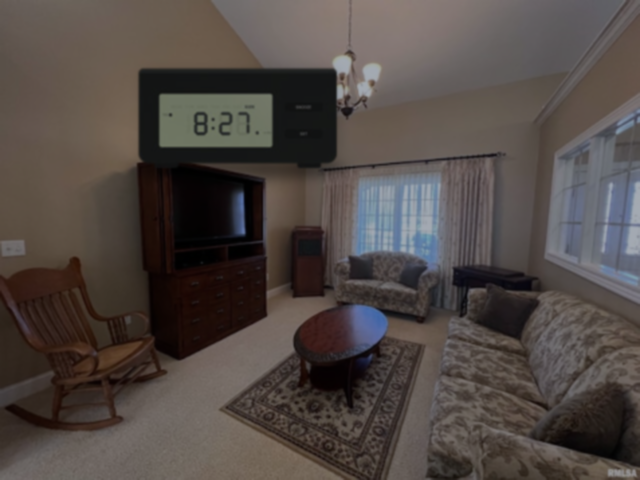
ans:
**8:27**
